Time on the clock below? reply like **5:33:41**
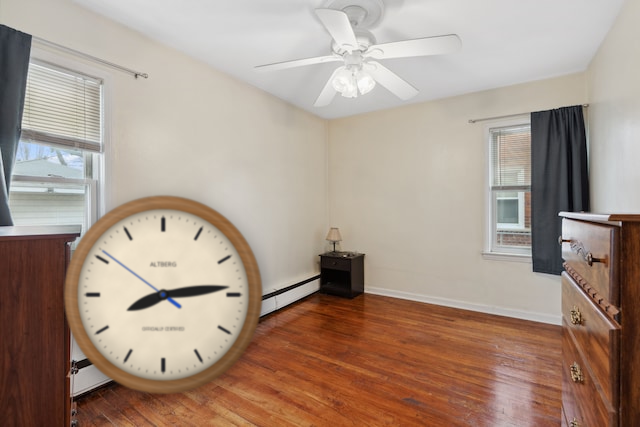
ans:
**8:13:51**
